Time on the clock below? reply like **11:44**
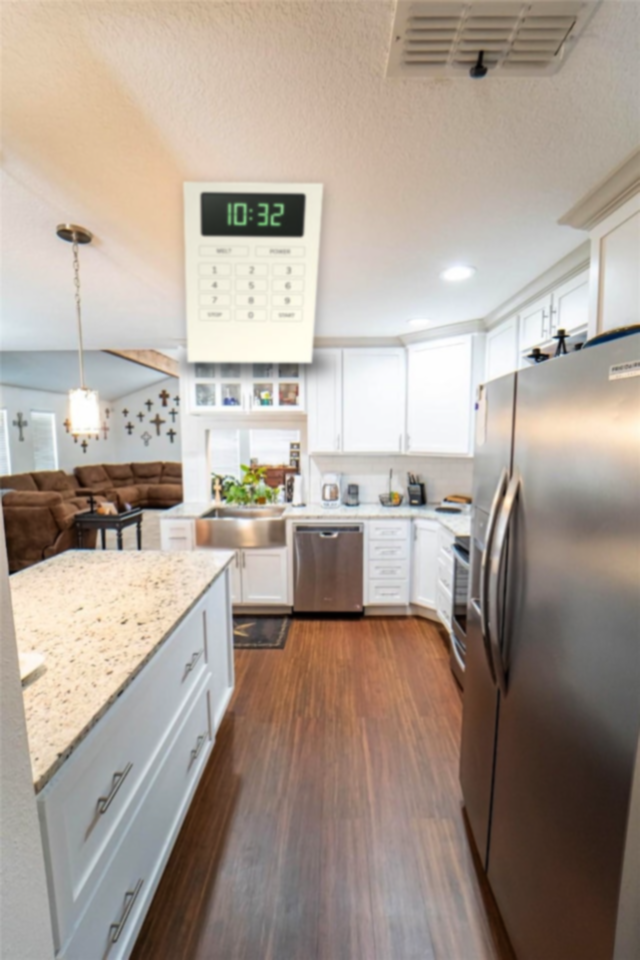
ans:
**10:32**
